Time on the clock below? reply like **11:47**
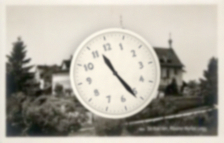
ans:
**11:26**
